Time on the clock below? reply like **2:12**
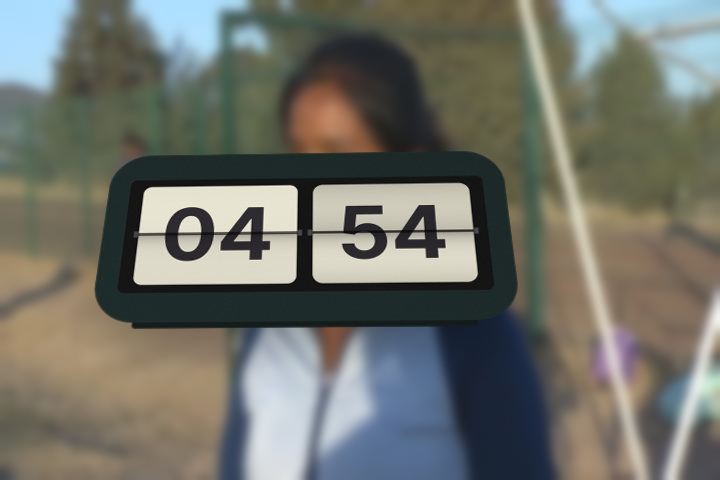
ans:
**4:54**
